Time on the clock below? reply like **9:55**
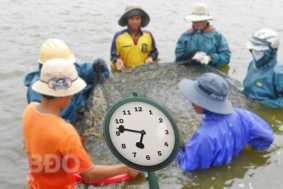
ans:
**6:47**
